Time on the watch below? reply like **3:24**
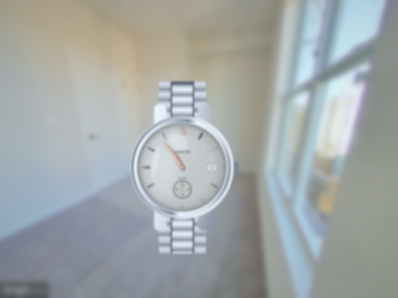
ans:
**10:54**
